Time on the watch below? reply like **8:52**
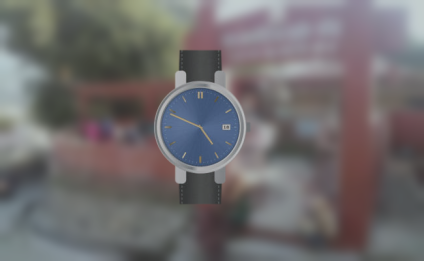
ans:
**4:49**
